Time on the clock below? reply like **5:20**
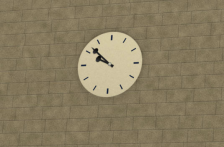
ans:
**9:52**
